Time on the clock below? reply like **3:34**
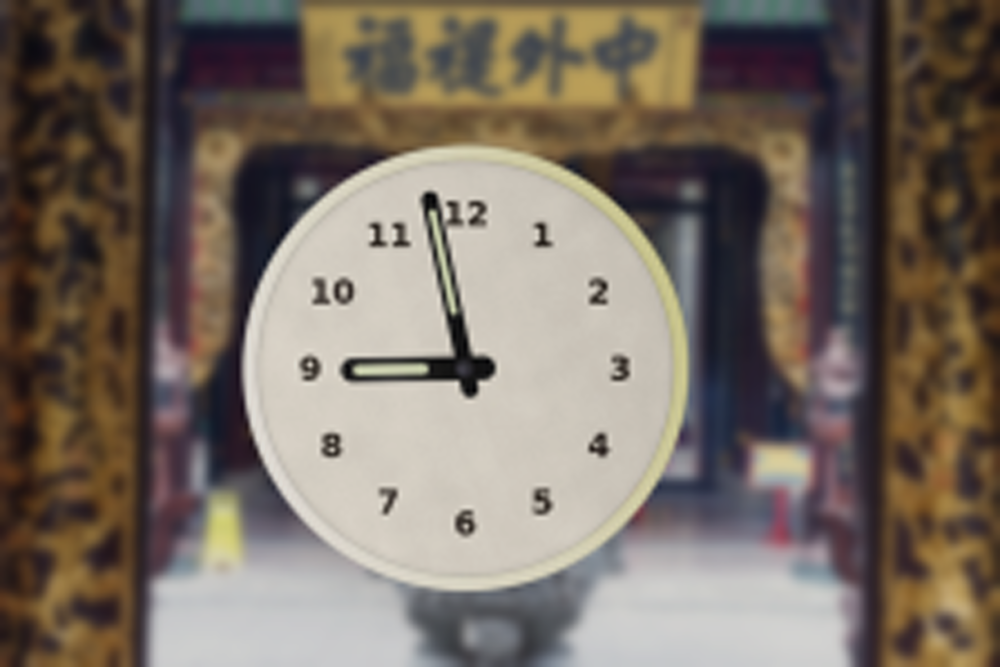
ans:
**8:58**
